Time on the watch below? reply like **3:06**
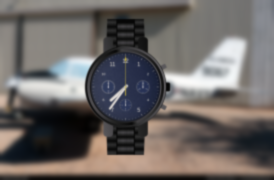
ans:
**7:36**
